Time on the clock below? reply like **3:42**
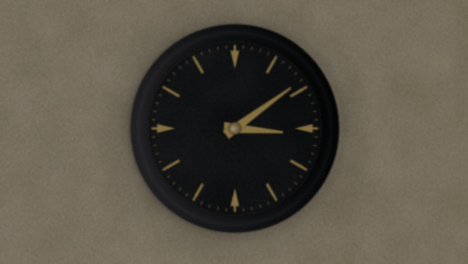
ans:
**3:09**
